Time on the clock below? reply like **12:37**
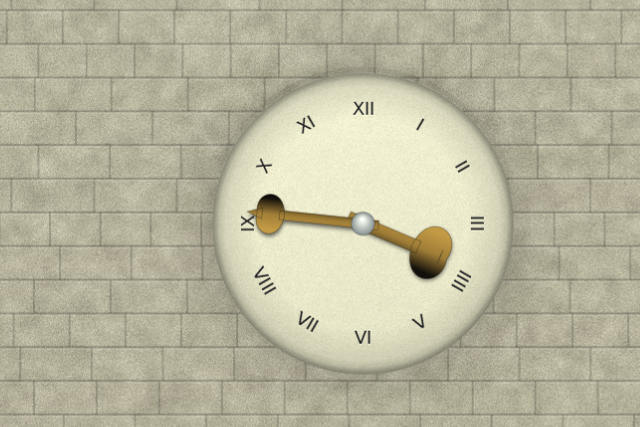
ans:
**3:46**
